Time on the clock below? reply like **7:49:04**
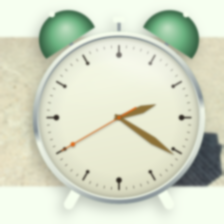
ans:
**2:20:40**
